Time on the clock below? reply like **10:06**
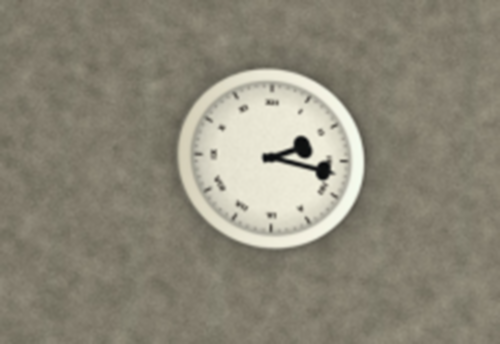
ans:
**2:17**
